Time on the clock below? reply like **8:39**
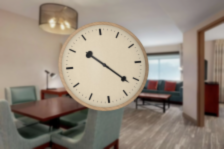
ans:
**10:22**
